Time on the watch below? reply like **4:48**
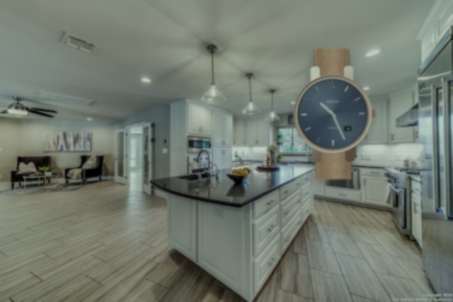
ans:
**10:26**
